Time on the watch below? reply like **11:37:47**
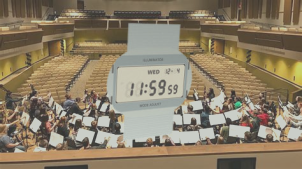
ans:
**11:59:59**
